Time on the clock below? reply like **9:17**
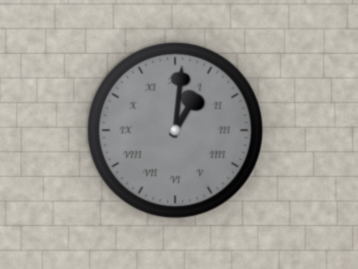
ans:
**1:01**
